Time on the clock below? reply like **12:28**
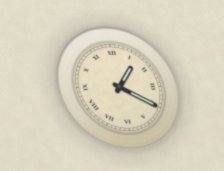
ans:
**1:20**
